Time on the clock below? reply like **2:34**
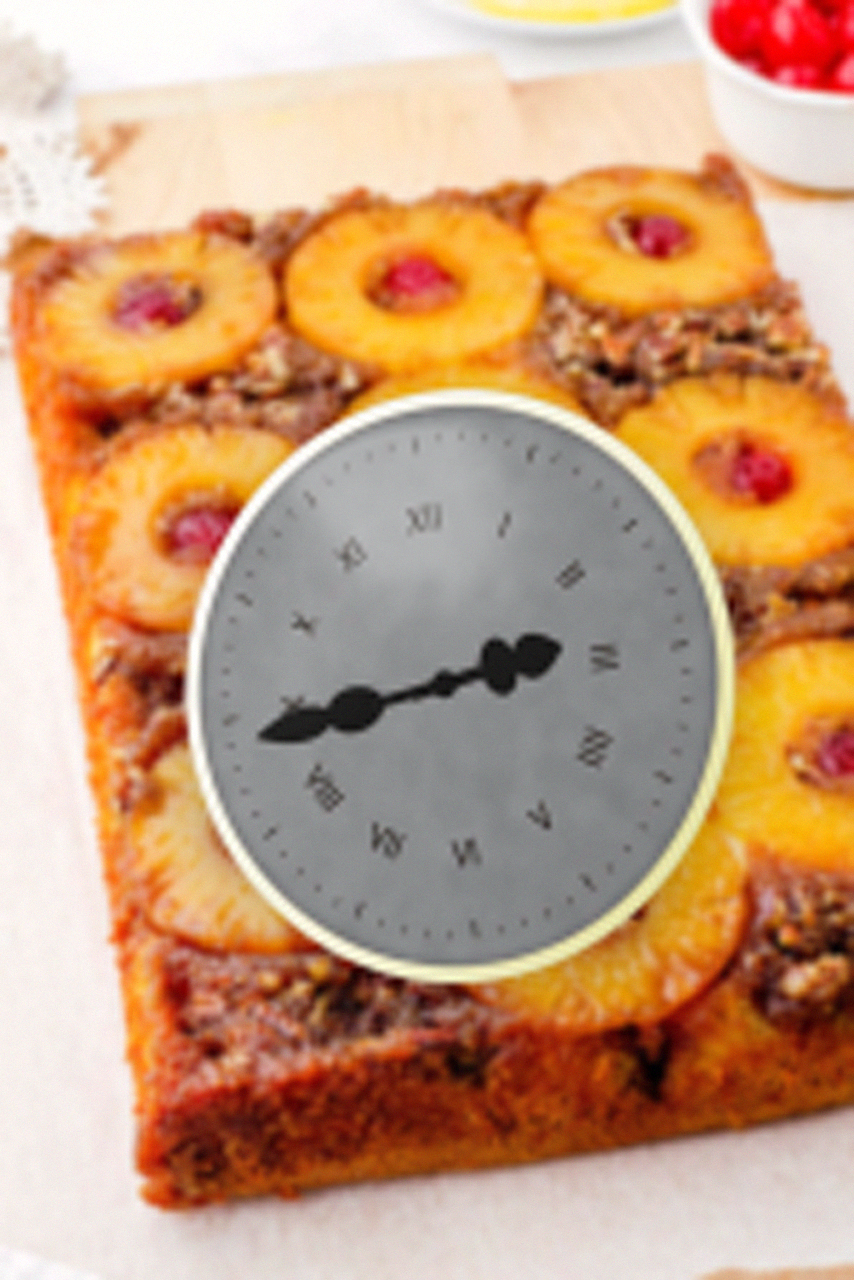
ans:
**2:44**
